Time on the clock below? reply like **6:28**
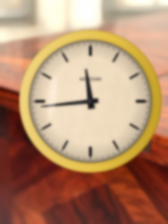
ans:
**11:44**
